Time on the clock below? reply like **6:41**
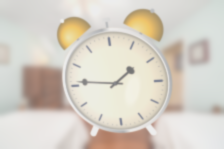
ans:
**1:46**
